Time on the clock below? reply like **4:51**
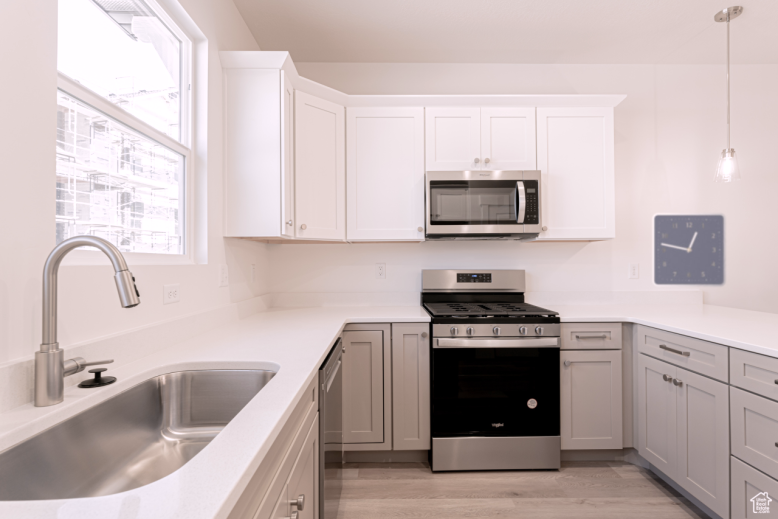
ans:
**12:47**
